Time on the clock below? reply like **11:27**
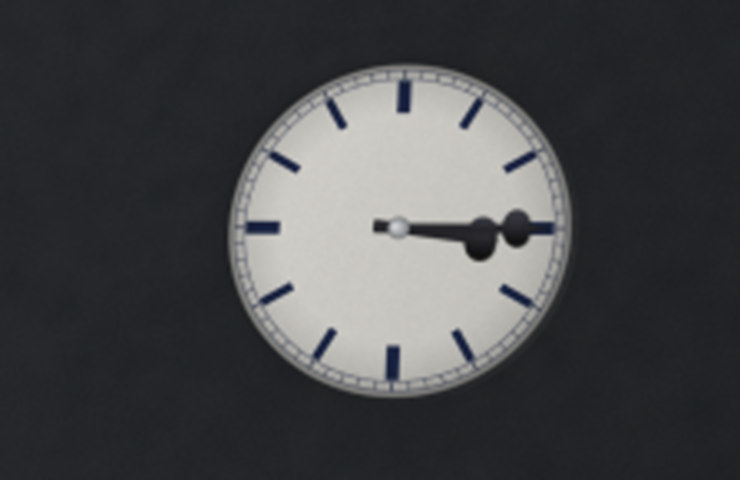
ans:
**3:15**
